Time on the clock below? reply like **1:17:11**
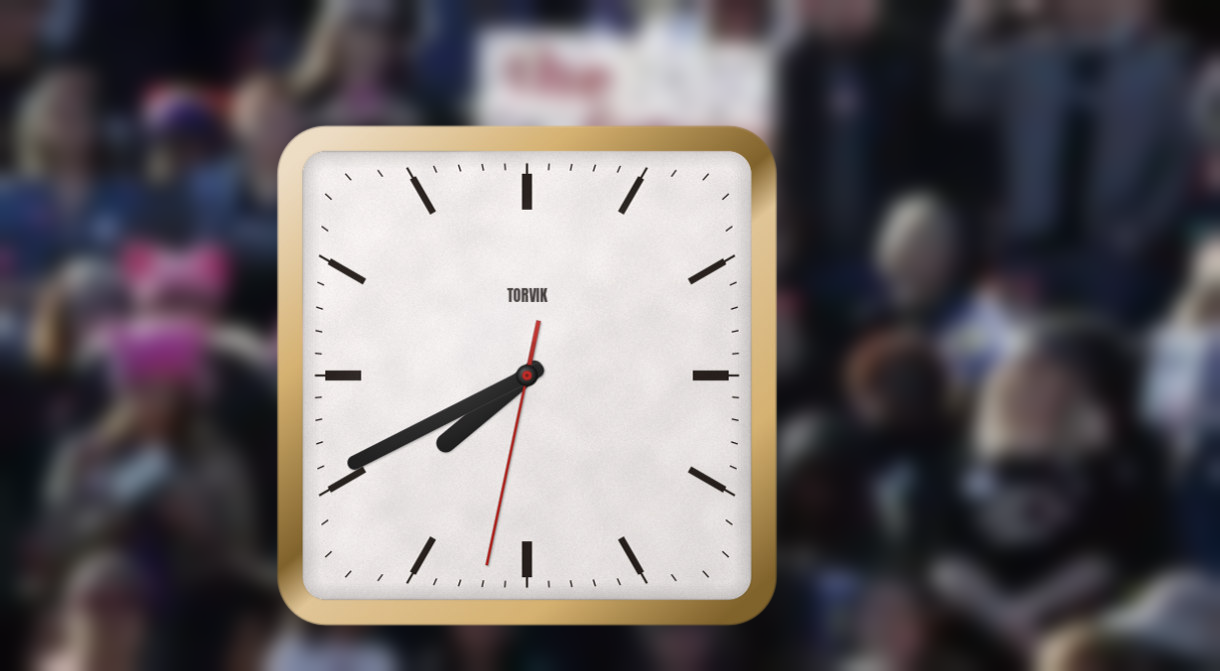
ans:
**7:40:32**
